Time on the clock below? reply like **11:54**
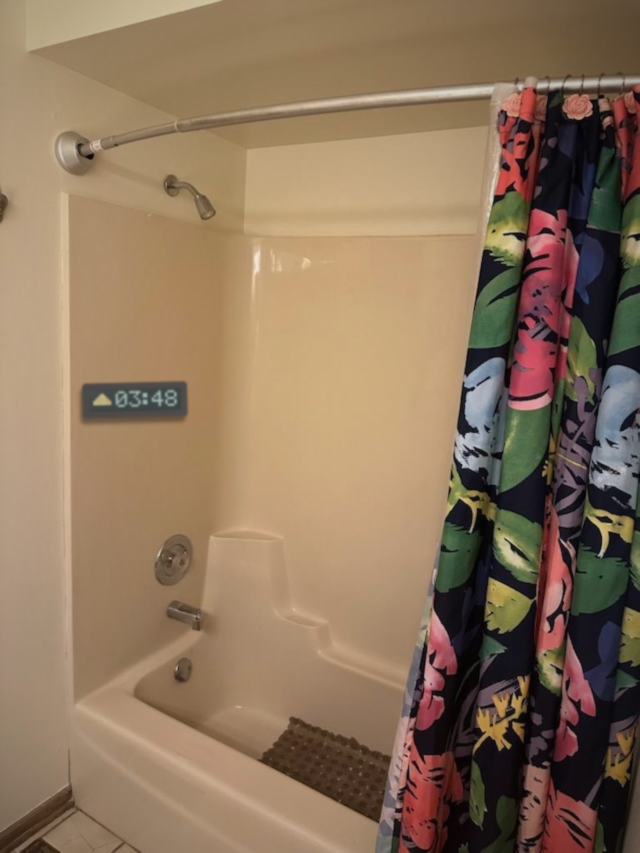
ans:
**3:48**
